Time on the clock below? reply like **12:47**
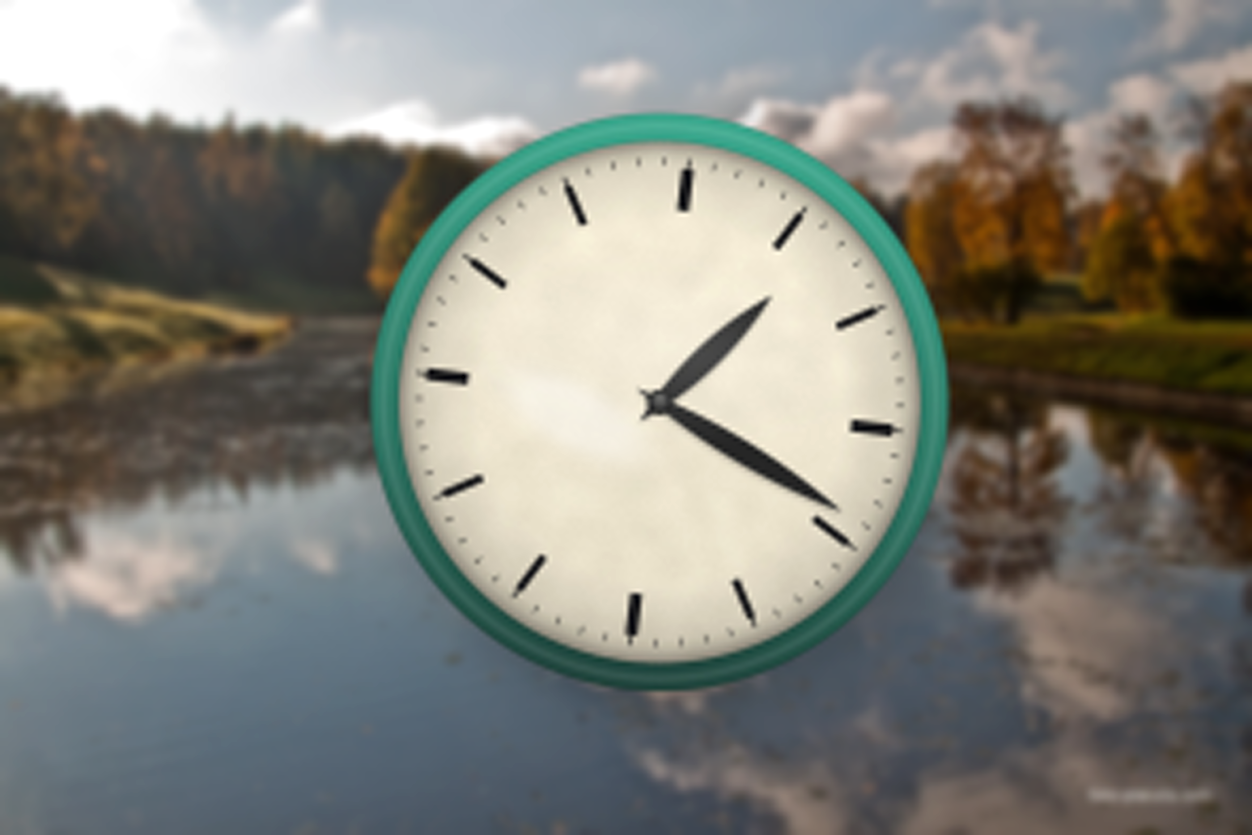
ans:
**1:19**
